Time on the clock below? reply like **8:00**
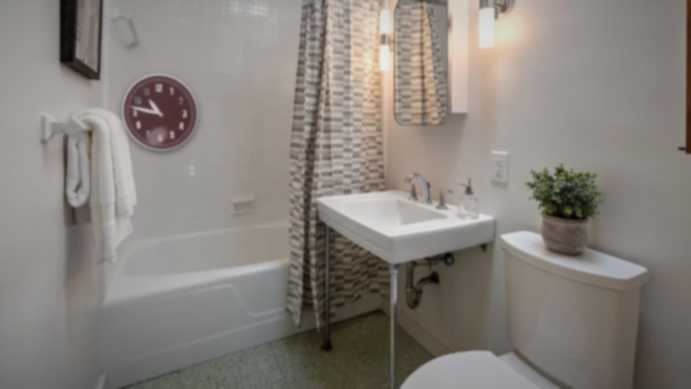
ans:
**10:47**
